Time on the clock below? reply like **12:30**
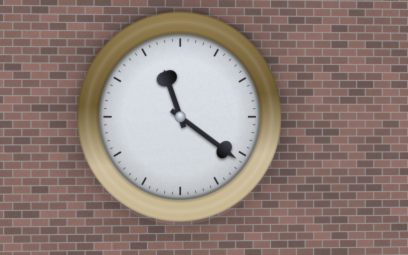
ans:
**11:21**
